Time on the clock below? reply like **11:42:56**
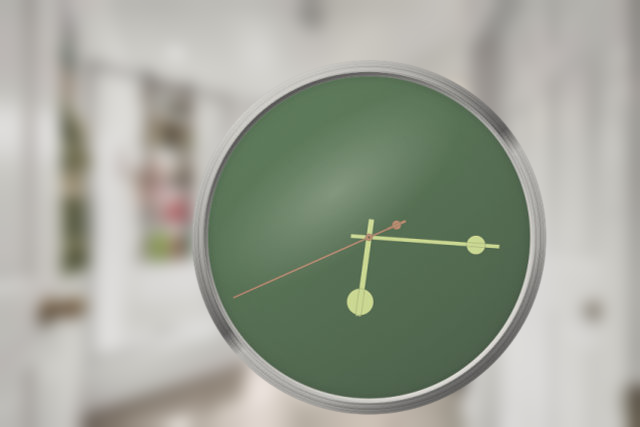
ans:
**6:15:41**
